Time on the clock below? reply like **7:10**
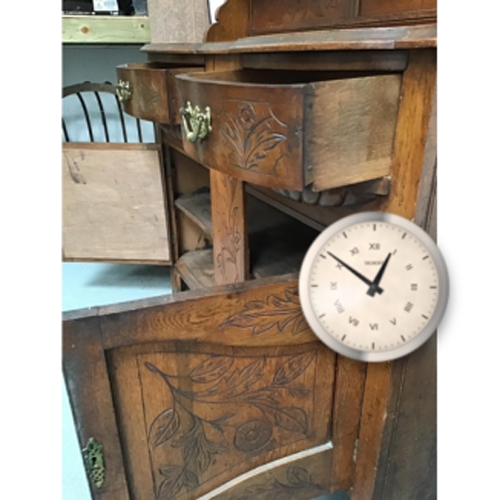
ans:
**12:51**
